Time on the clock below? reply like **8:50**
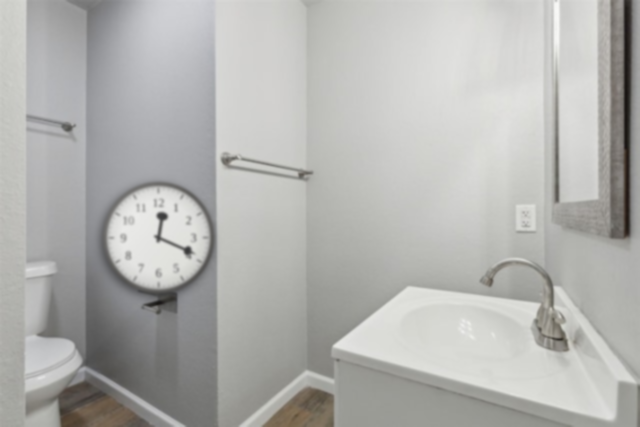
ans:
**12:19**
